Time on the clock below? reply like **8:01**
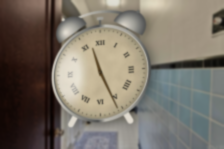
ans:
**11:26**
